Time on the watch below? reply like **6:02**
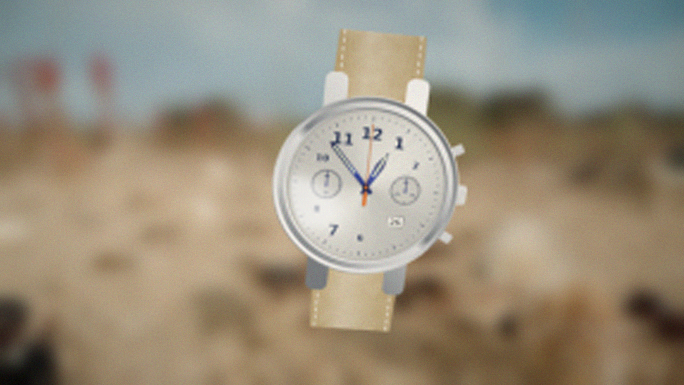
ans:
**12:53**
